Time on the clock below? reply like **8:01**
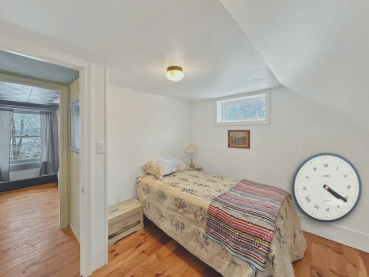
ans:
**4:21**
